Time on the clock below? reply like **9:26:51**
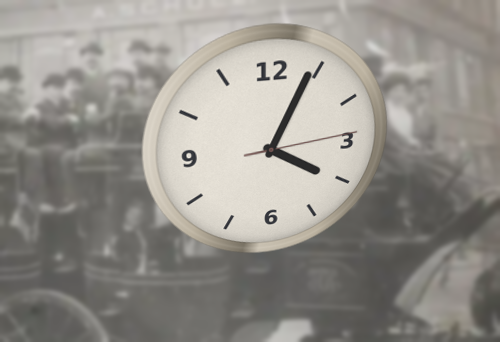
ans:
**4:04:14**
